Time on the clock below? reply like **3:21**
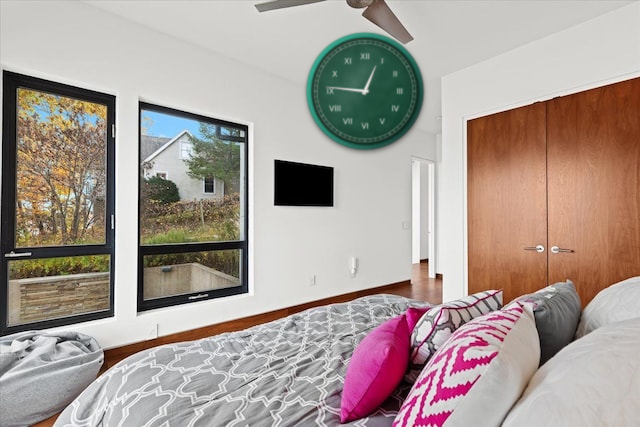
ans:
**12:46**
